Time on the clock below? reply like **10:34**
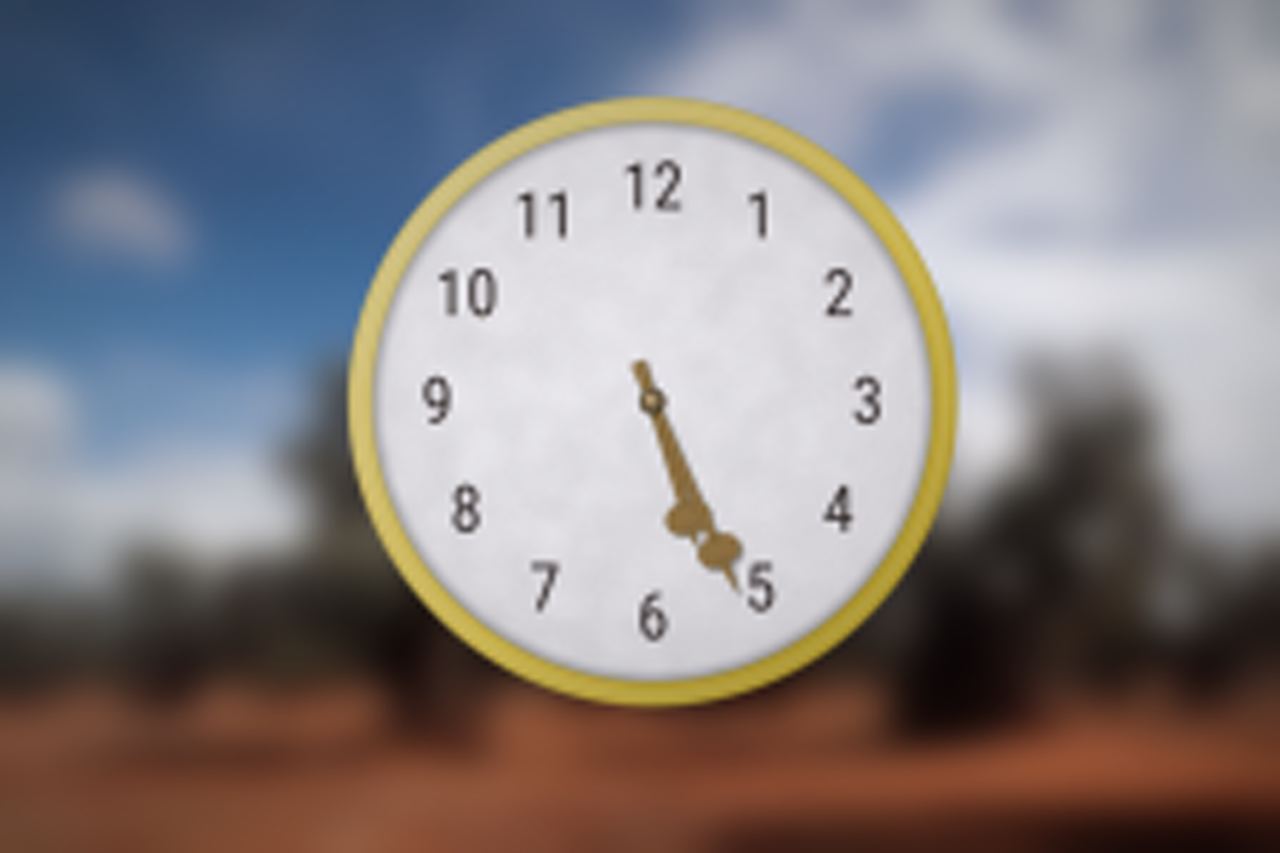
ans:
**5:26**
